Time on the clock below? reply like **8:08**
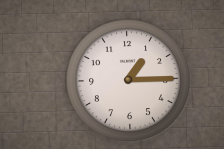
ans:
**1:15**
